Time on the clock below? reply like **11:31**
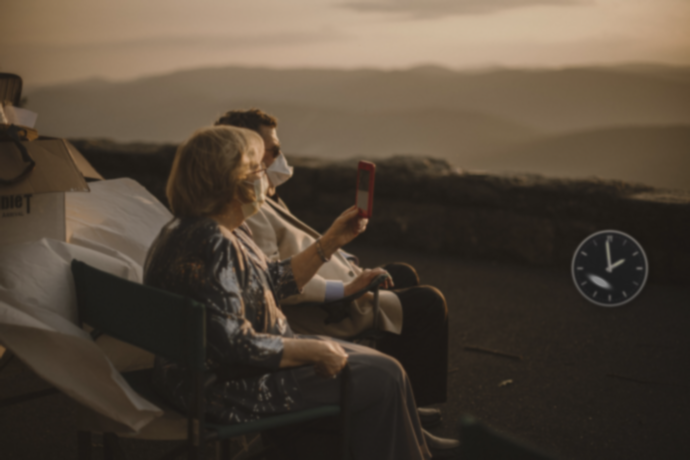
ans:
**1:59**
